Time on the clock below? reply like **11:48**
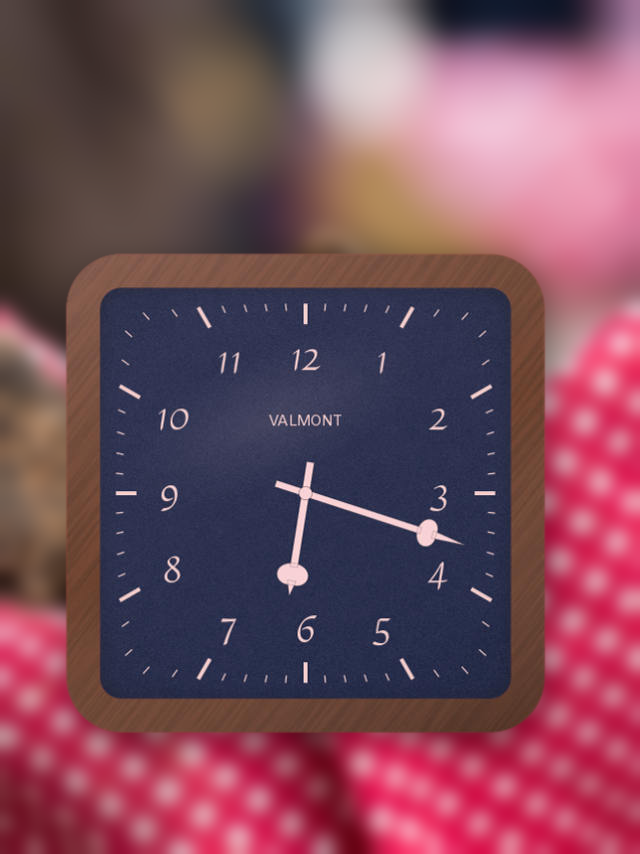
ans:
**6:18**
